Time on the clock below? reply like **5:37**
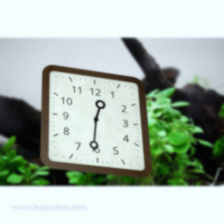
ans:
**12:31**
